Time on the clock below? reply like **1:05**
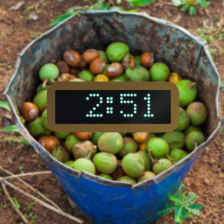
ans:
**2:51**
